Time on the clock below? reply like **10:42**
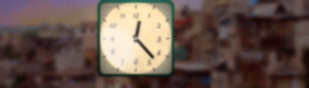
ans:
**12:23**
